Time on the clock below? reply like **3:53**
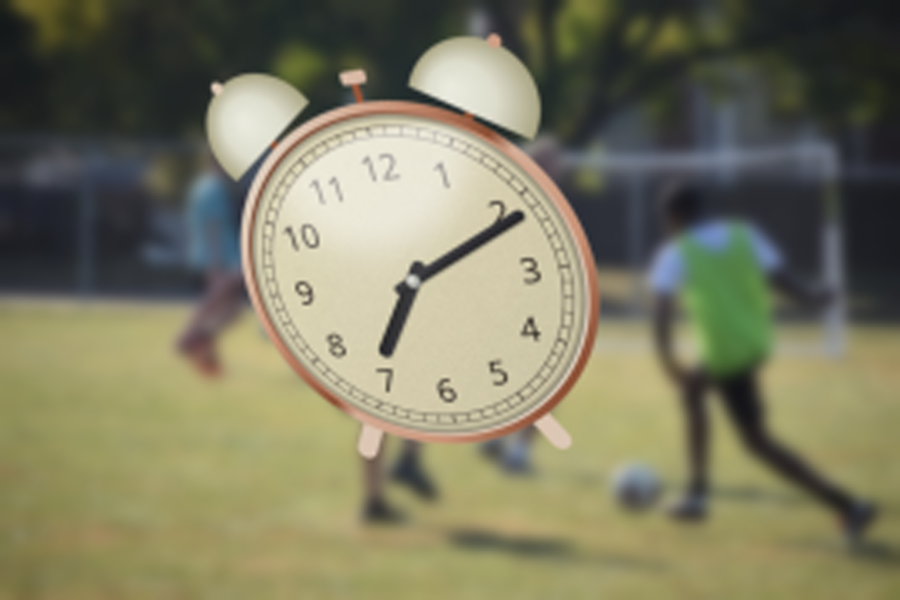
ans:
**7:11**
